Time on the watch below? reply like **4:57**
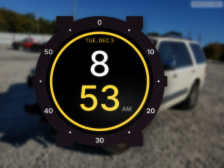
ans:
**8:53**
